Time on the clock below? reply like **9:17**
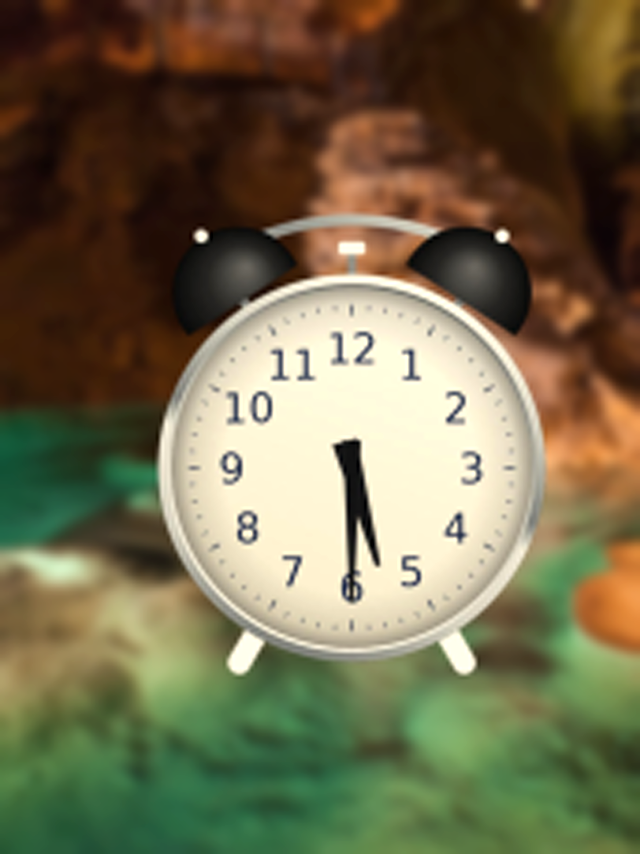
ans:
**5:30**
